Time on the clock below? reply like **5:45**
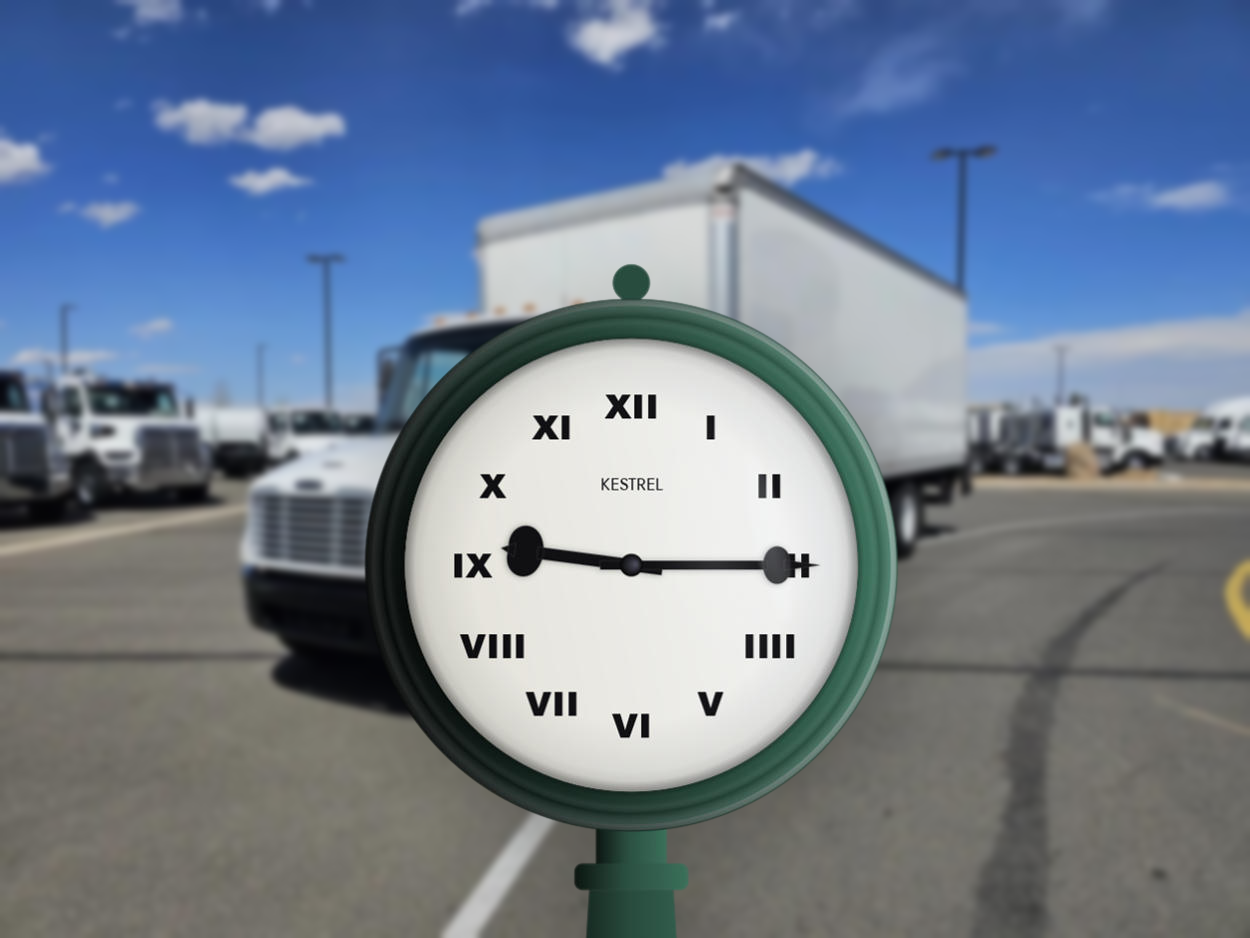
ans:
**9:15**
